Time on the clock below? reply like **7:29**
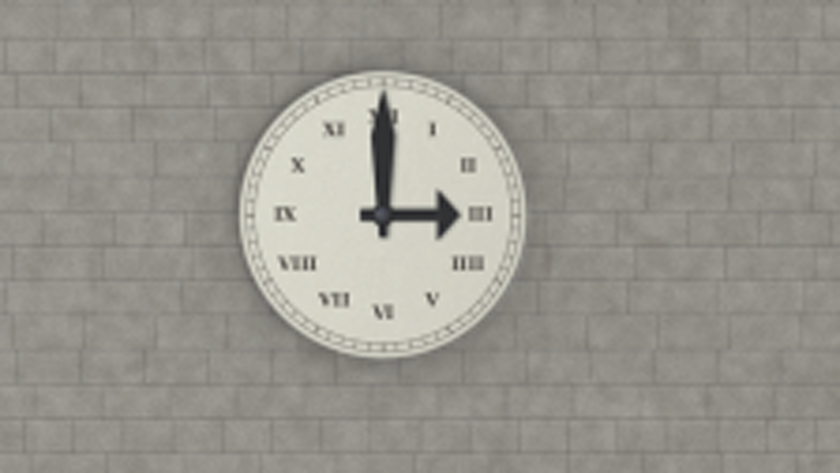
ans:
**3:00**
